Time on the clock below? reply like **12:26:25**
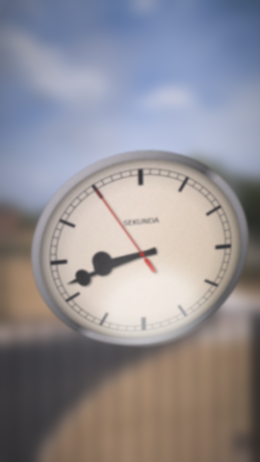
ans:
**8:41:55**
